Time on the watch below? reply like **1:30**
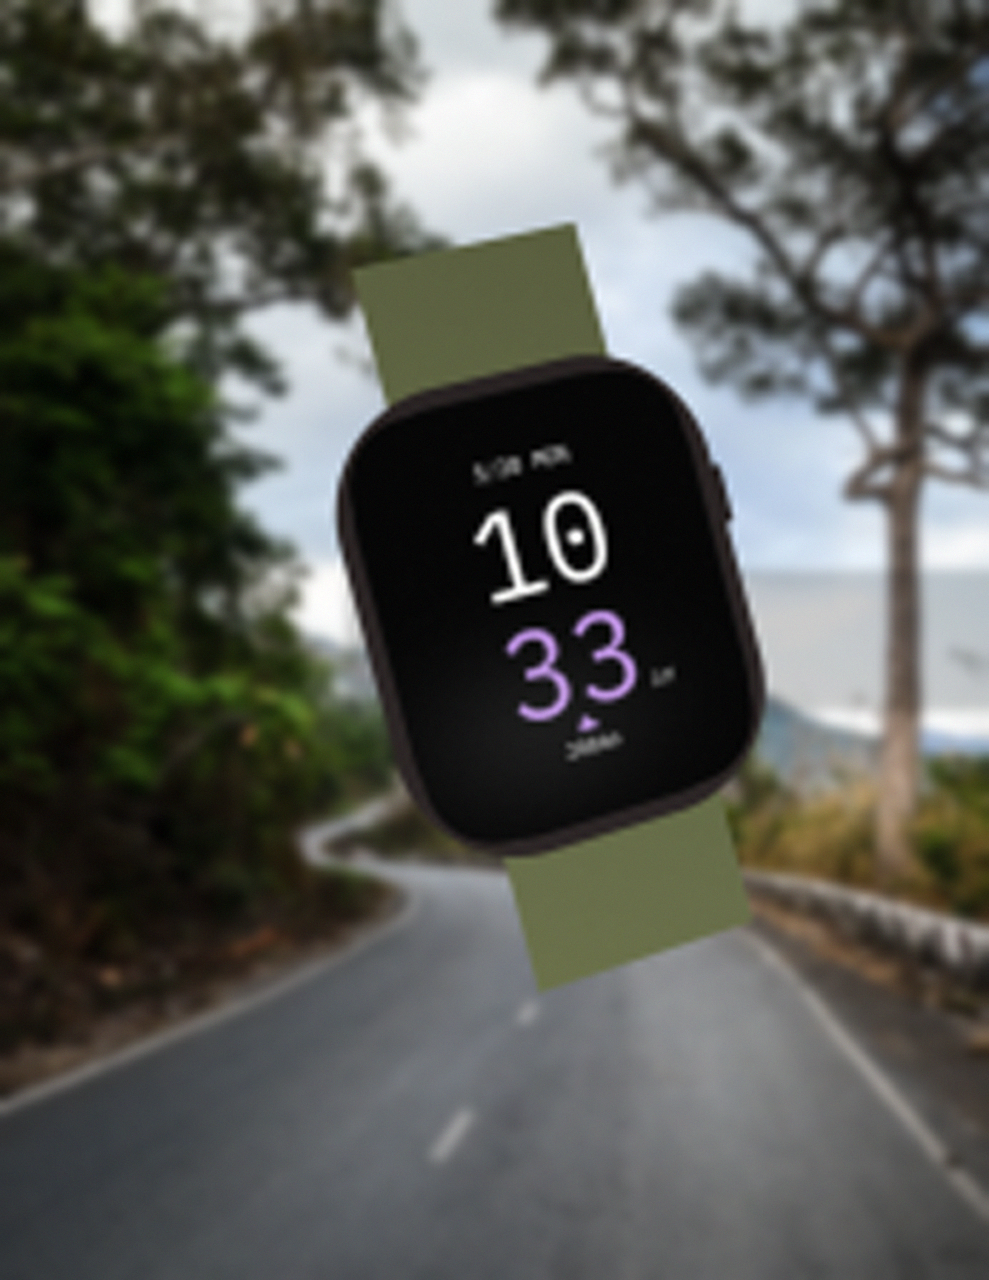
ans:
**10:33**
